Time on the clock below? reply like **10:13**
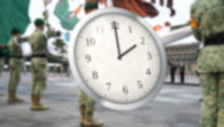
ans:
**2:00**
